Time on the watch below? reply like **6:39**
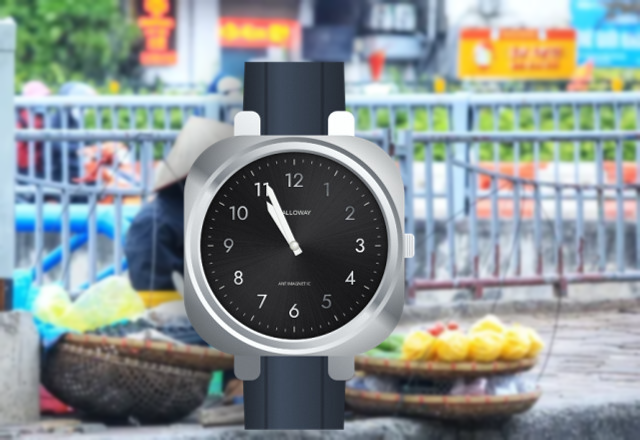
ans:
**10:56**
